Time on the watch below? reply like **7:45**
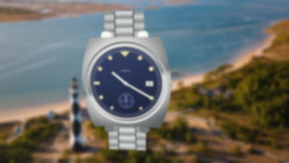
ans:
**10:20**
